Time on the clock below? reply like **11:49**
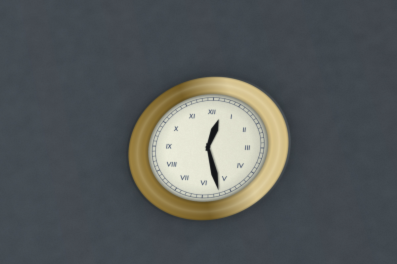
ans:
**12:27**
